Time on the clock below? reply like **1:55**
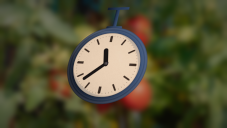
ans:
**11:38**
